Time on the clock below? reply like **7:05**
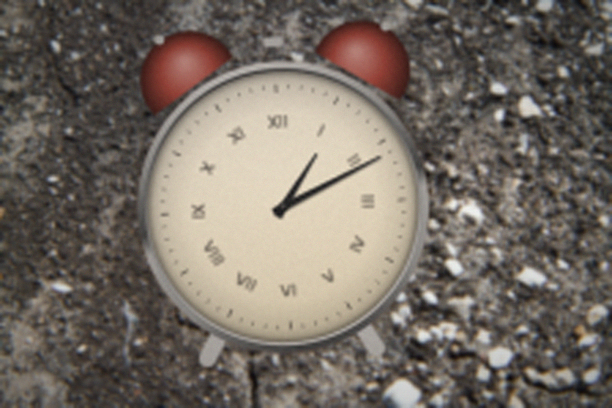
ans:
**1:11**
